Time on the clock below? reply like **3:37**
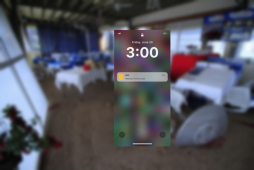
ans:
**3:00**
